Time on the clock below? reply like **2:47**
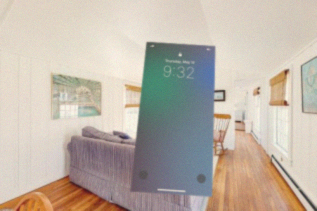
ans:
**9:32**
